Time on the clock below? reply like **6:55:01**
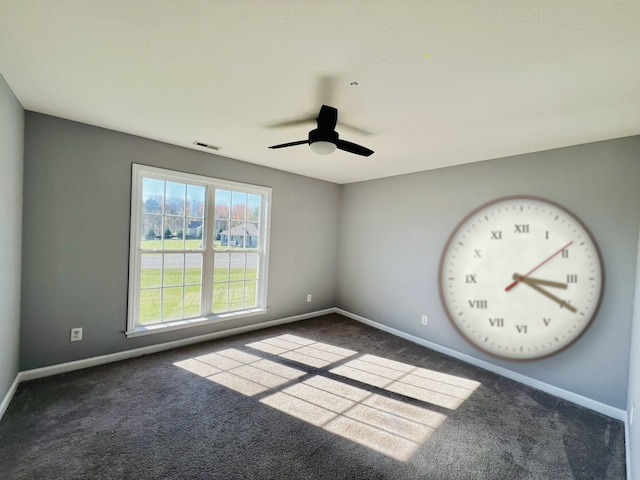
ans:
**3:20:09**
